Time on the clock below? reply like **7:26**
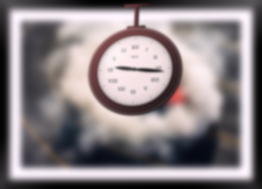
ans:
**9:16**
